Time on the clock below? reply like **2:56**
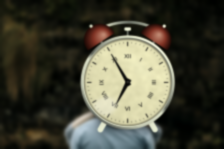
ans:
**6:55**
